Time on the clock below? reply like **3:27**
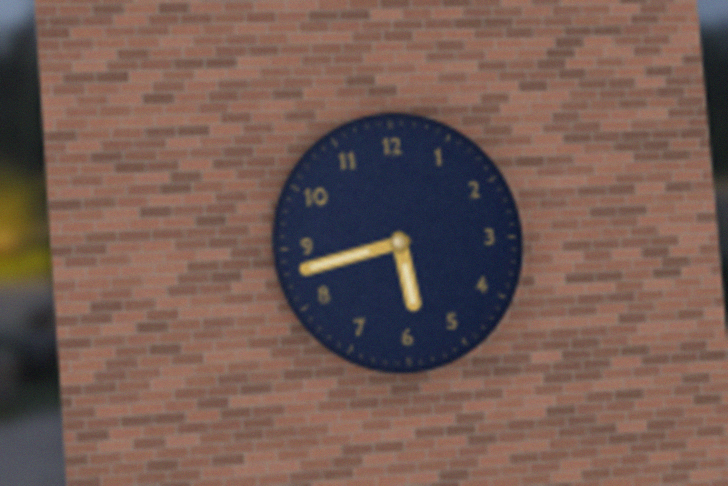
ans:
**5:43**
